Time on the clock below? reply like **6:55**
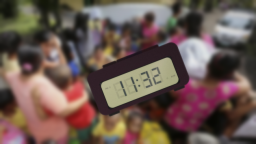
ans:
**11:32**
